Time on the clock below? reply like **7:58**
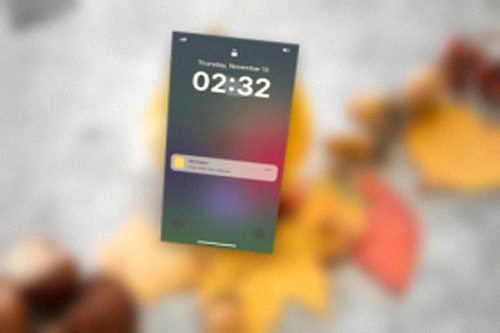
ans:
**2:32**
